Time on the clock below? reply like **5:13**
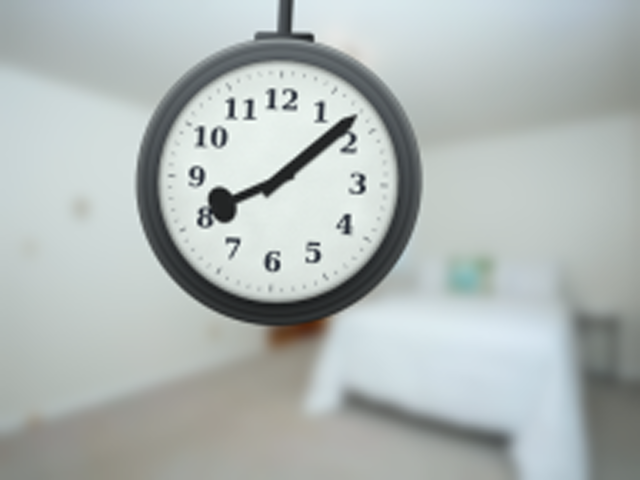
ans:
**8:08**
